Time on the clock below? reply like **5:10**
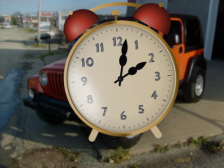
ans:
**2:02**
